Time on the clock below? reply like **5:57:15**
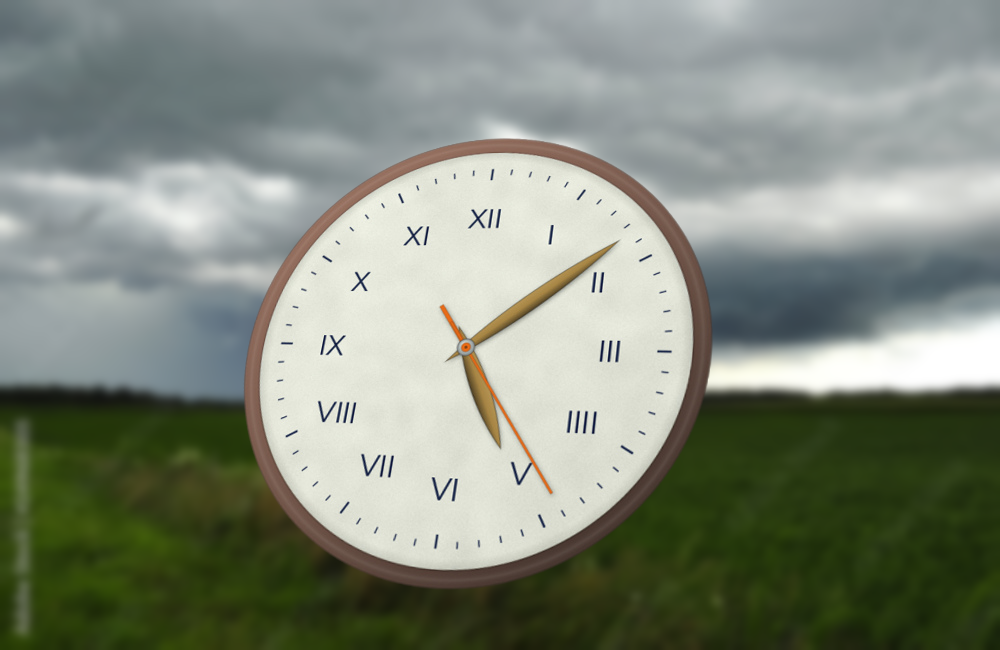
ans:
**5:08:24**
